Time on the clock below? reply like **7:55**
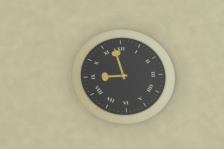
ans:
**8:58**
